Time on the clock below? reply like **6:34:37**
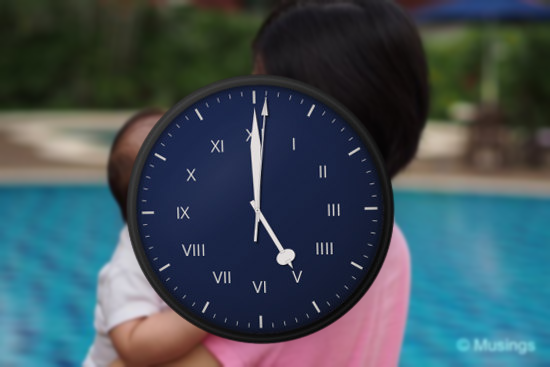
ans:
**5:00:01**
